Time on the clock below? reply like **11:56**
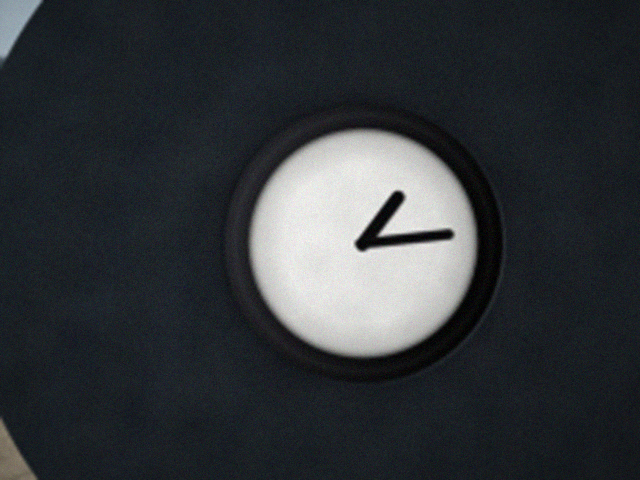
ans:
**1:14**
